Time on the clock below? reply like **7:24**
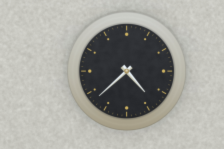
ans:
**4:38**
